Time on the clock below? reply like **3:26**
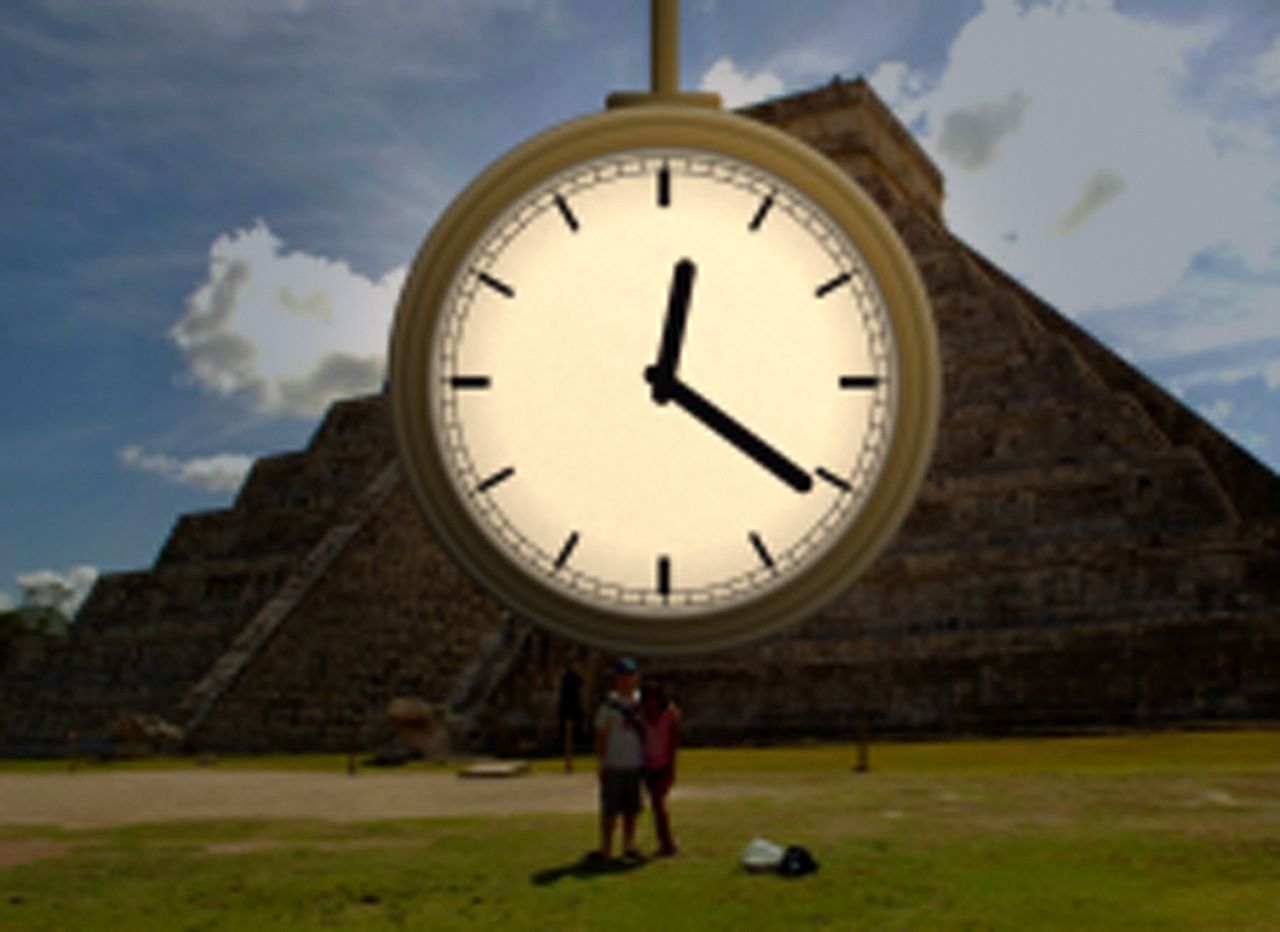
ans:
**12:21**
